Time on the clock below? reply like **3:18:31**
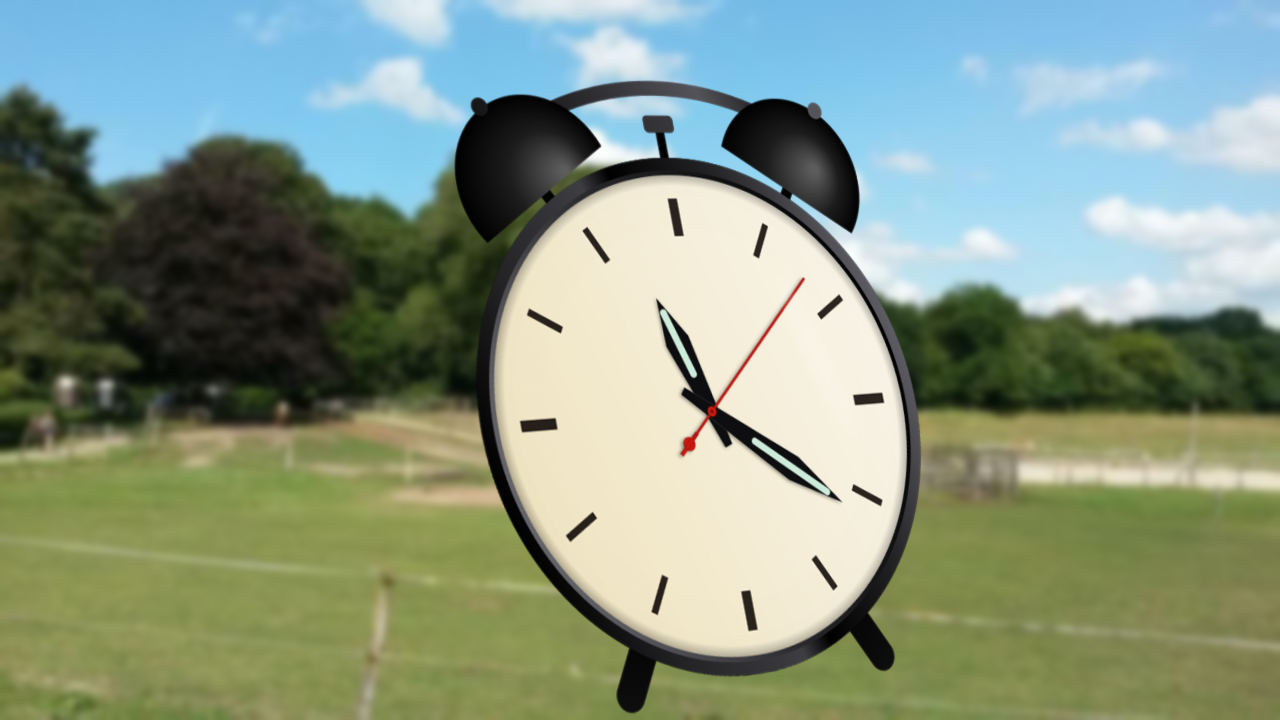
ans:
**11:21:08**
